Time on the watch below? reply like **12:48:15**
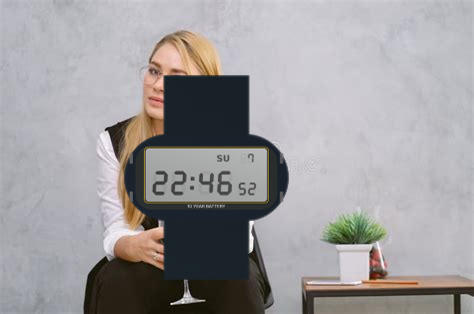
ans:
**22:46:52**
